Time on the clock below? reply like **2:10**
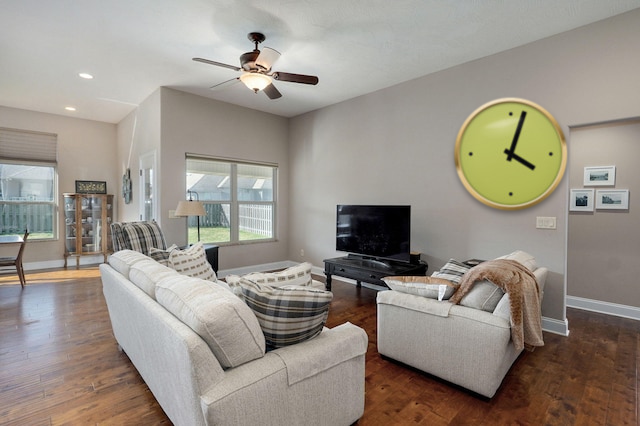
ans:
**4:03**
